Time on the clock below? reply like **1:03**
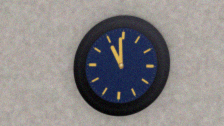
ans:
**10:59**
